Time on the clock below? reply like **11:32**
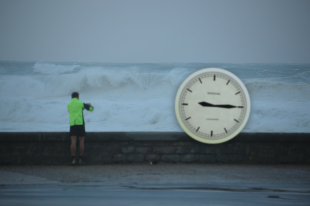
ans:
**9:15**
